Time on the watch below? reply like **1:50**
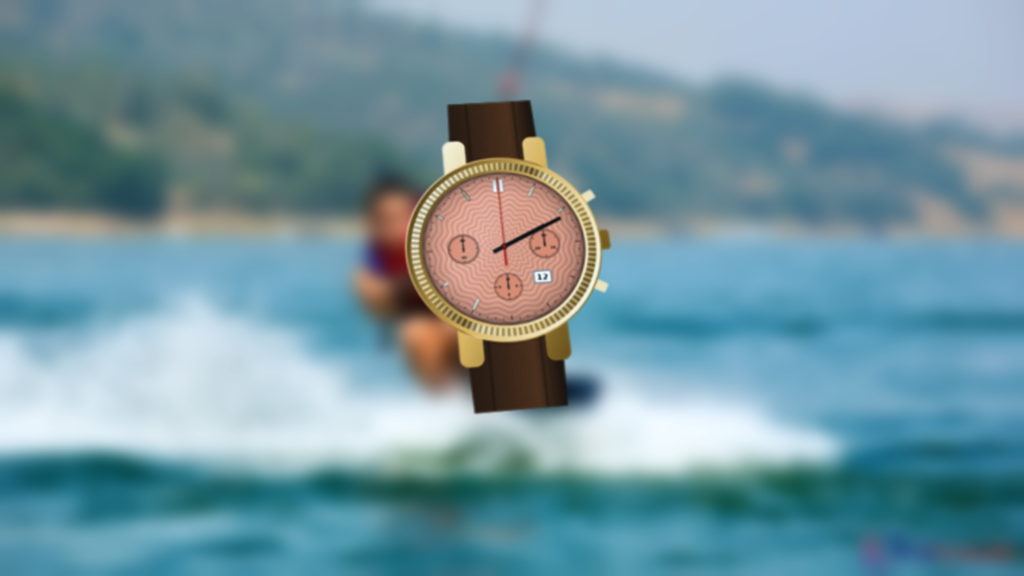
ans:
**2:11**
